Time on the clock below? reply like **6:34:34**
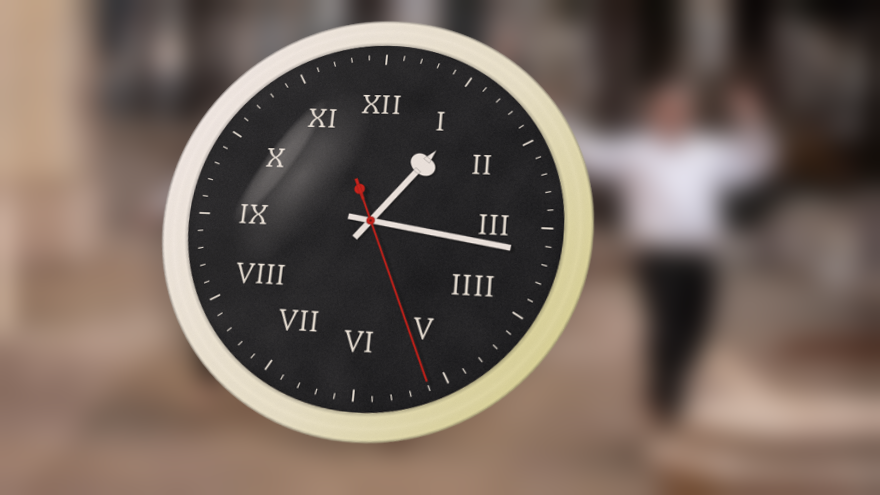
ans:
**1:16:26**
